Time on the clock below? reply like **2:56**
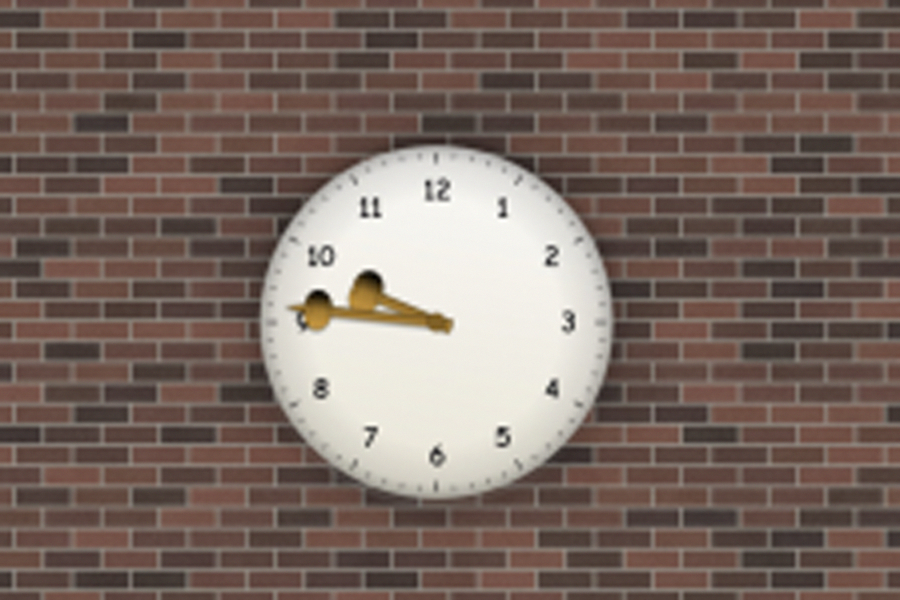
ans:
**9:46**
